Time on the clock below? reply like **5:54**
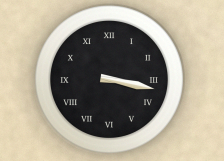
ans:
**3:17**
